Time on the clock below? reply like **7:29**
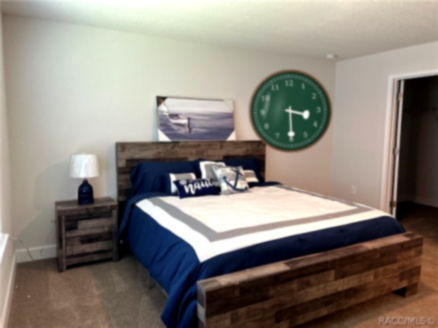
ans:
**3:30**
